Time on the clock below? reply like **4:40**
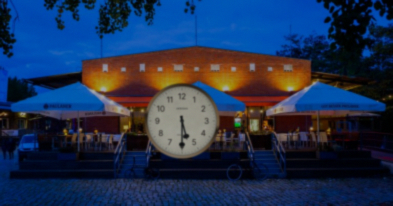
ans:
**5:30**
